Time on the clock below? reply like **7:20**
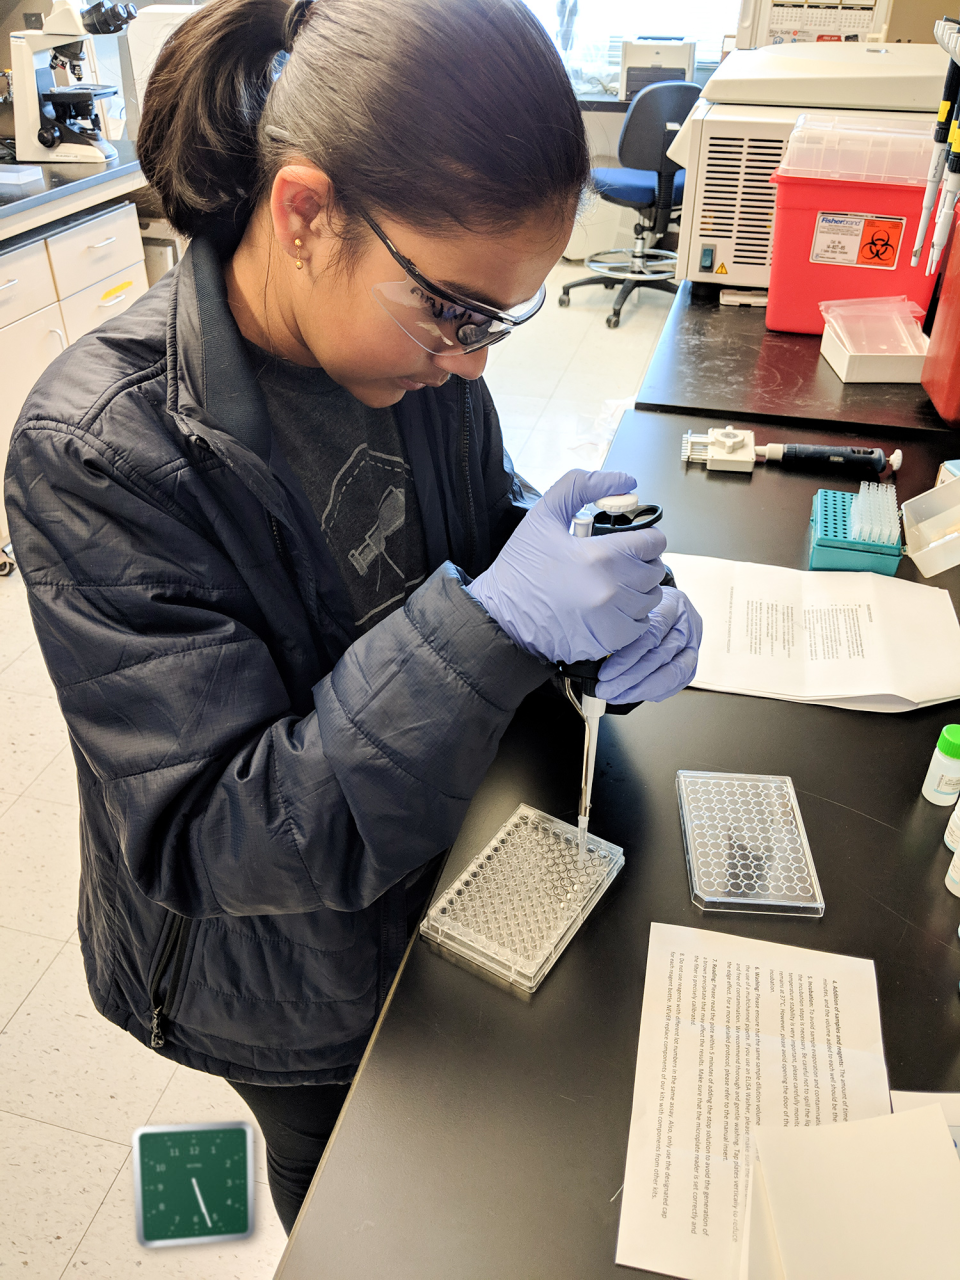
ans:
**5:27**
